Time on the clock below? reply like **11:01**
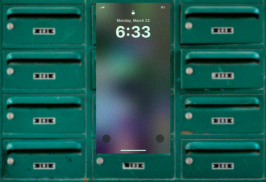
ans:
**6:33**
